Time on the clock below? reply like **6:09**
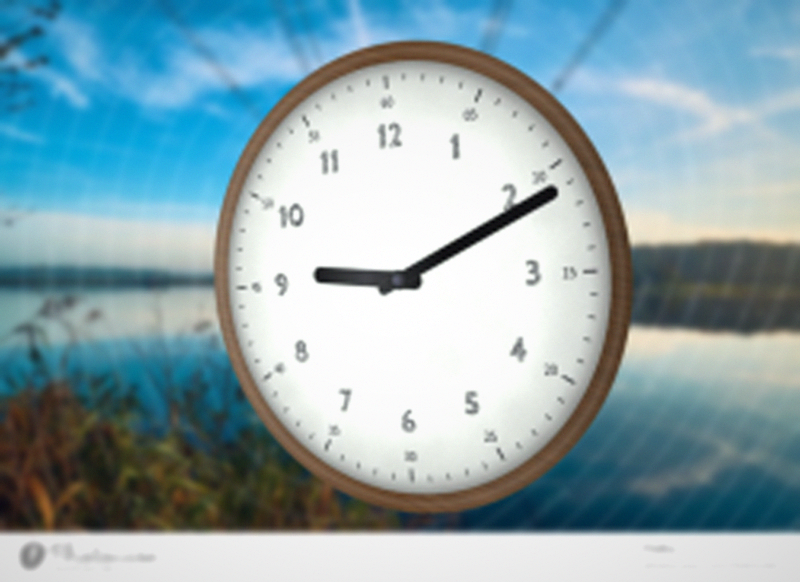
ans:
**9:11**
